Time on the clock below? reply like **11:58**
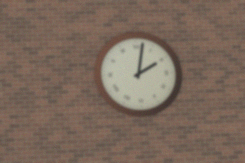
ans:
**2:02**
